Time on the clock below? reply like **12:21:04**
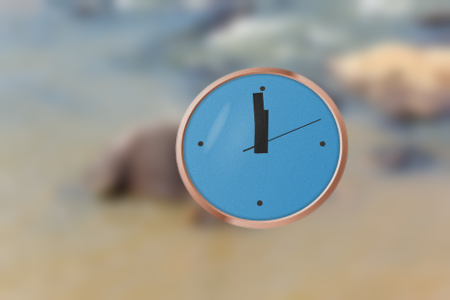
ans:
**11:59:11**
